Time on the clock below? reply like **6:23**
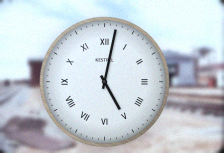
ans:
**5:02**
